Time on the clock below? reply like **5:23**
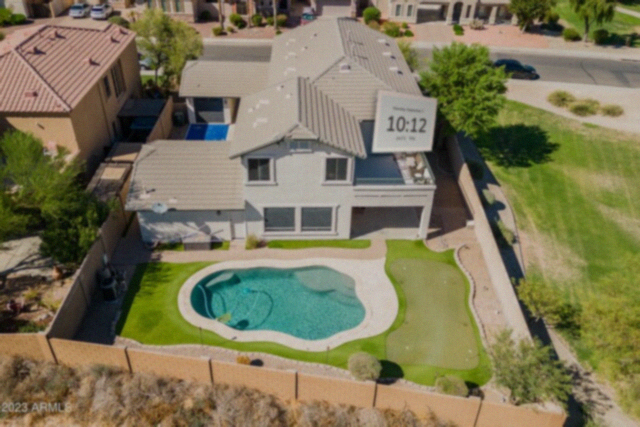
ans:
**10:12**
